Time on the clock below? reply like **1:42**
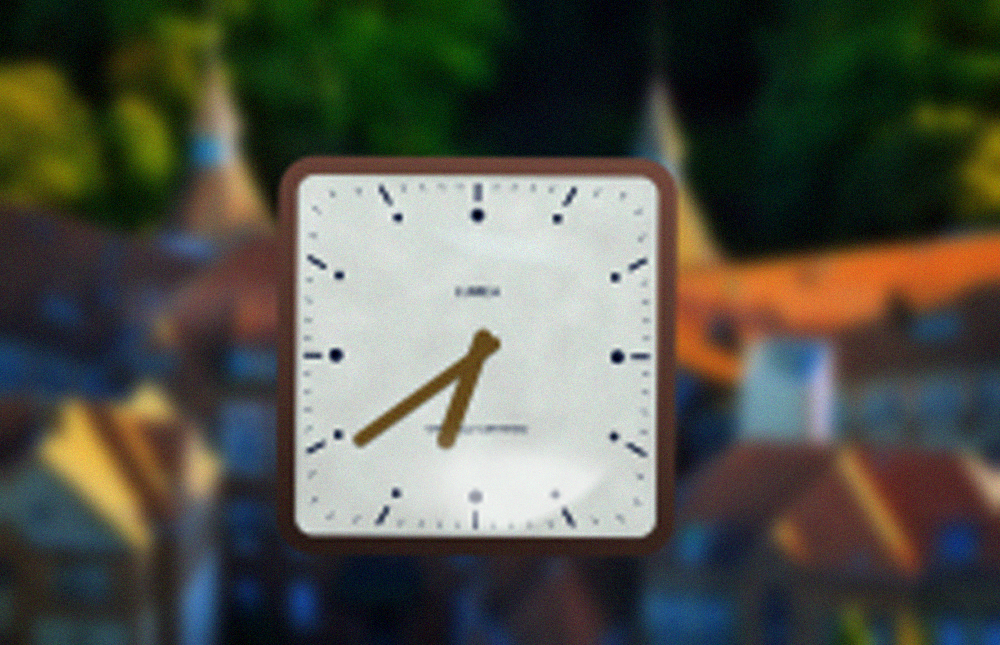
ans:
**6:39**
